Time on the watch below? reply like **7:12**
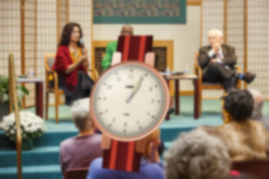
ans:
**1:04**
